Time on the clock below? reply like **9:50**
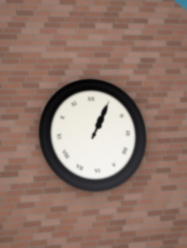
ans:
**1:05**
